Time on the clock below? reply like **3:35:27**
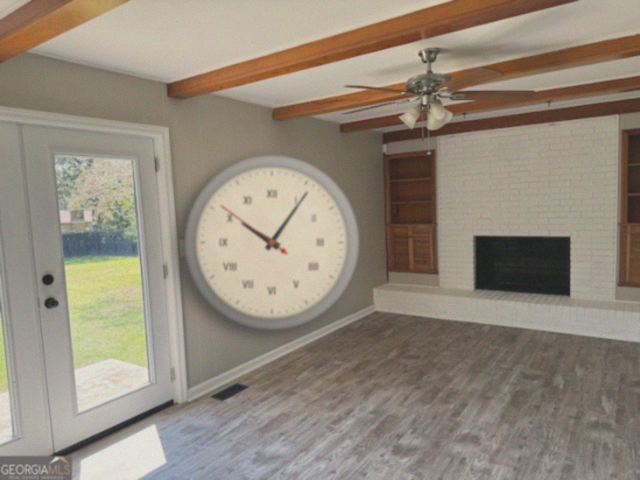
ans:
**10:05:51**
